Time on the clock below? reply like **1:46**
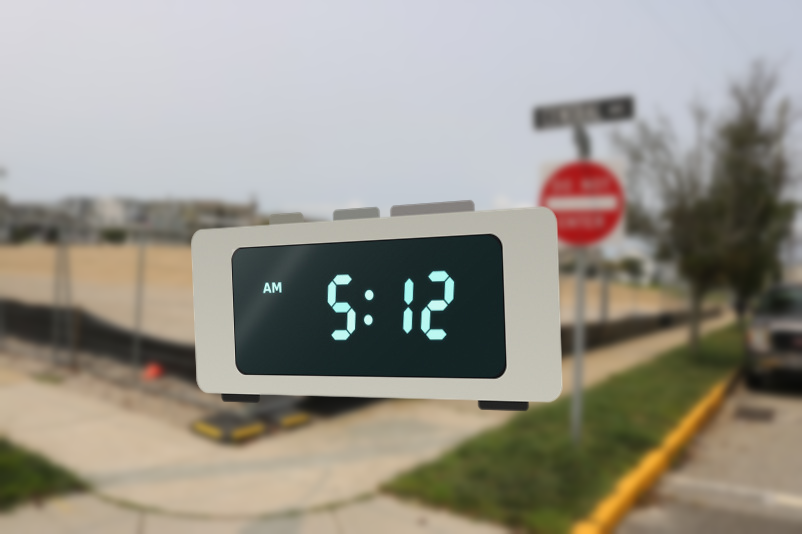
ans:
**5:12**
